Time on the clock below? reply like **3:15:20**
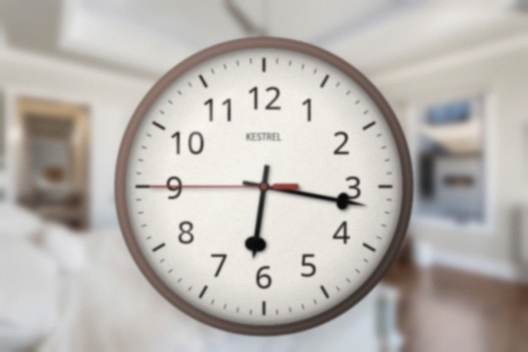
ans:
**6:16:45**
